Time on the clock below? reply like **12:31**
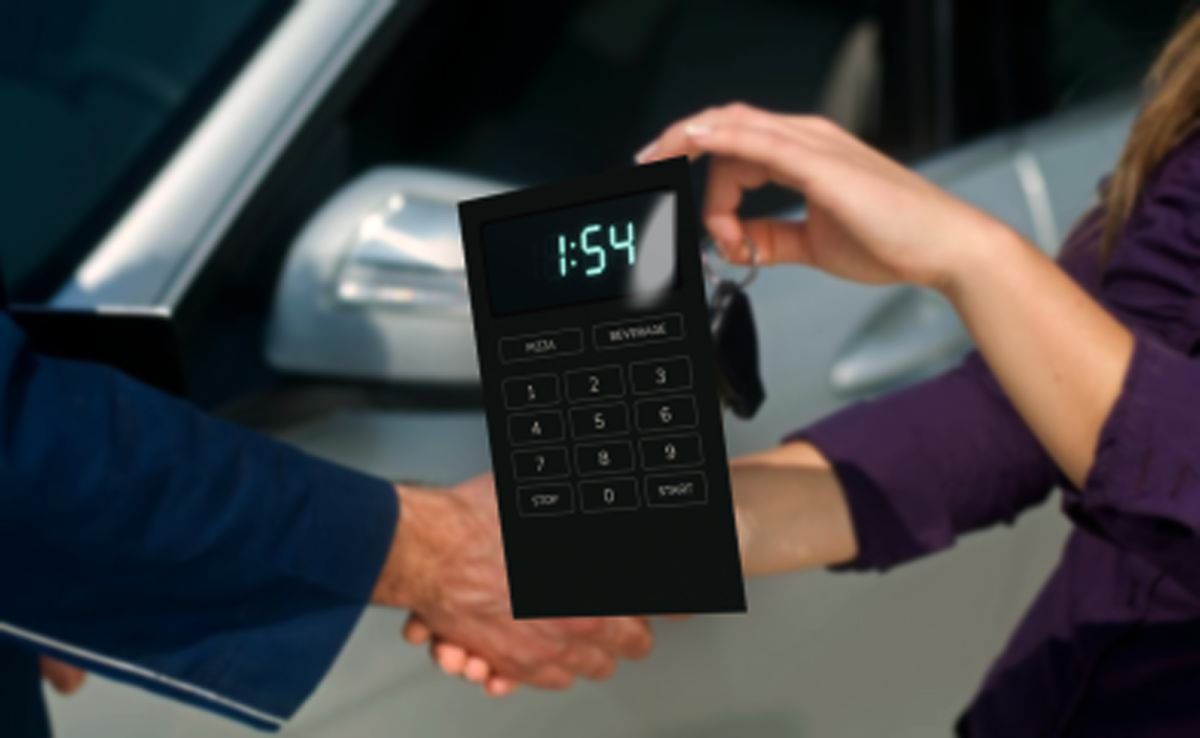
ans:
**1:54**
